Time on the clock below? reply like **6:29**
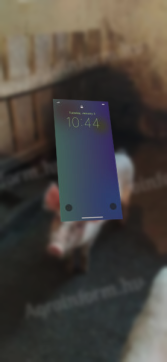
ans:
**10:44**
